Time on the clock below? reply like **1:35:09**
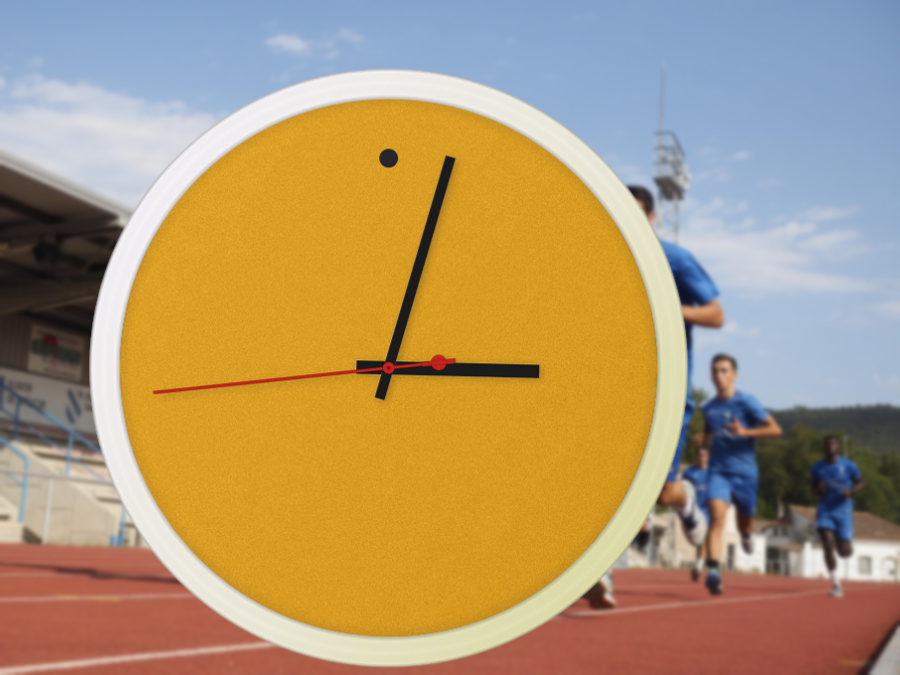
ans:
**3:02:44**
